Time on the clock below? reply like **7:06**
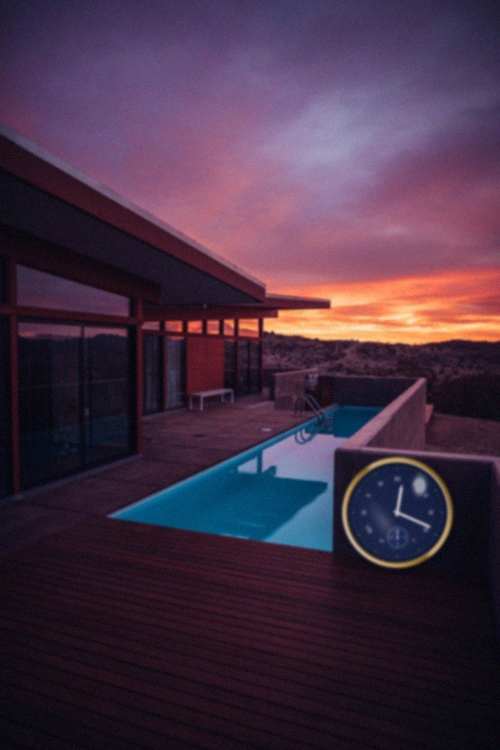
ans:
**12:19**
